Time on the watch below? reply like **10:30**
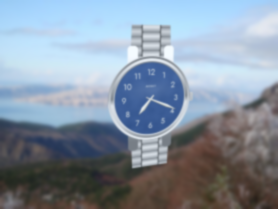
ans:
**7:19**
